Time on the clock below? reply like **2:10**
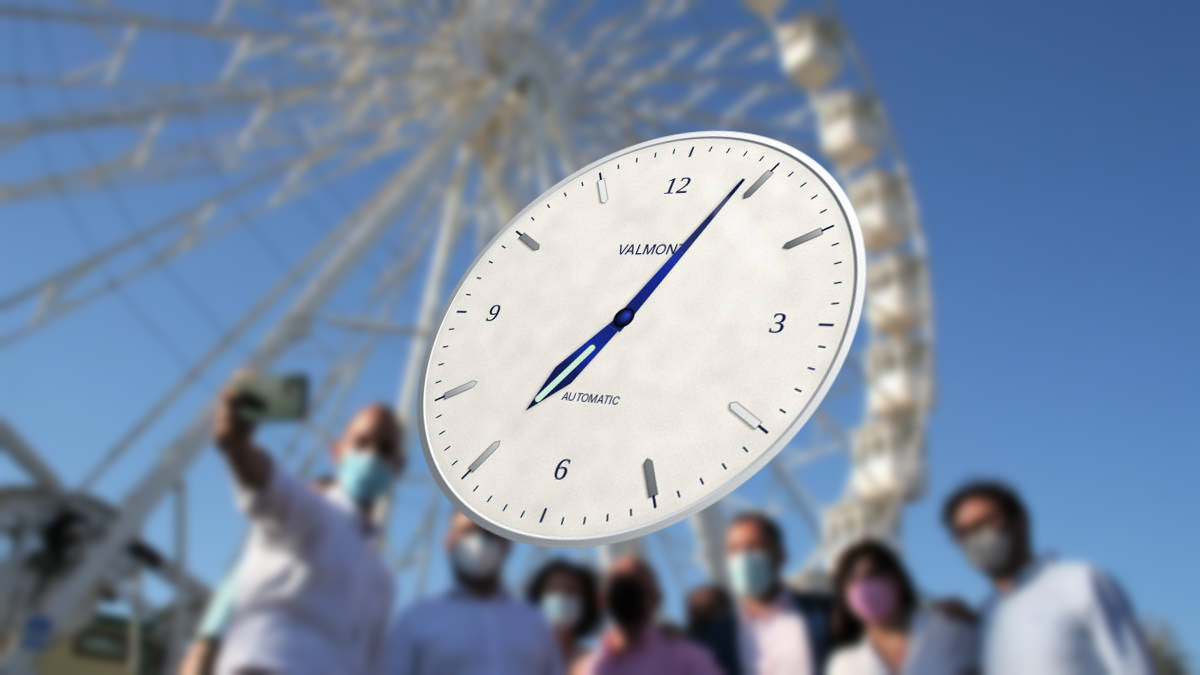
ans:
**7:04**
